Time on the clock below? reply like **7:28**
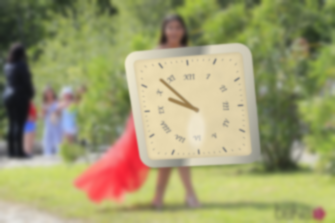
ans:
**9:53**
